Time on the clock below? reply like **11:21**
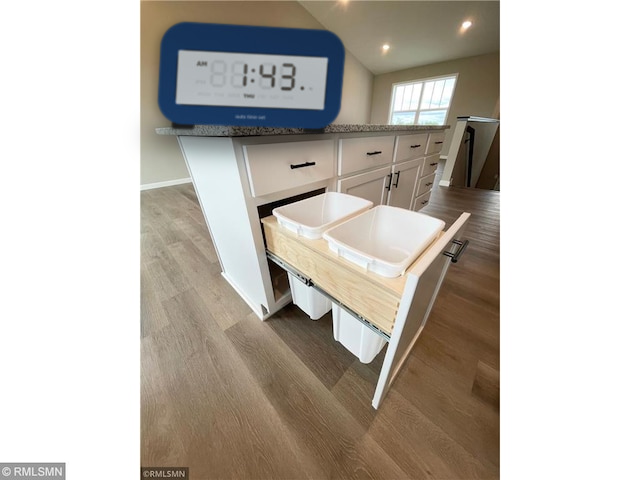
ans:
**1:43**
